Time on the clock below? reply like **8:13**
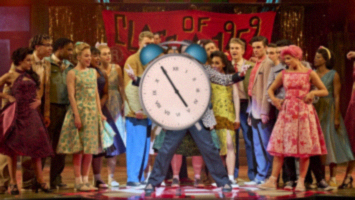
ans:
**4:55**
